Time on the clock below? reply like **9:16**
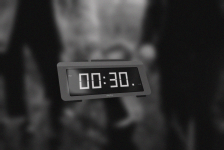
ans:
**0:30**
